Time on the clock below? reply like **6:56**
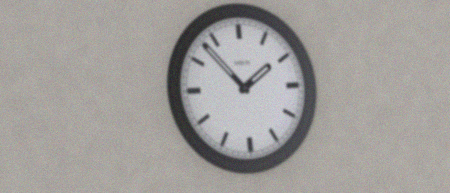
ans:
**1:53**
